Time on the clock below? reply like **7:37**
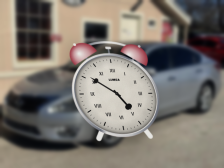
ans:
**4:51**
